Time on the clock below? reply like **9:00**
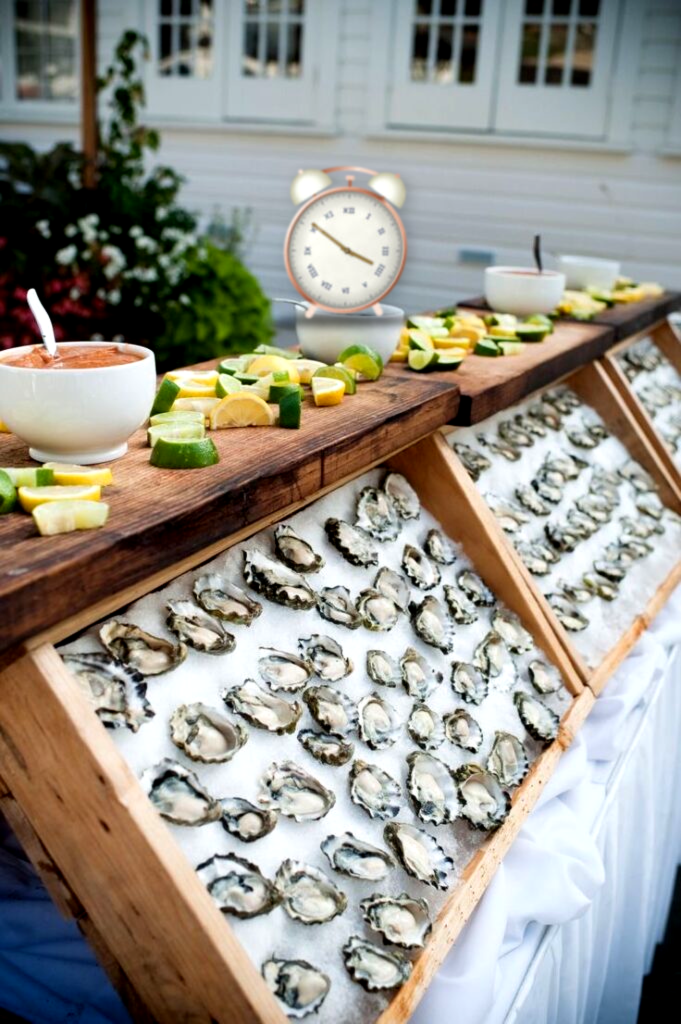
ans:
**3:51**
